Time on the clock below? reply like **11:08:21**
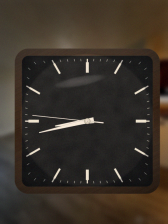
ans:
**8:42:46**
